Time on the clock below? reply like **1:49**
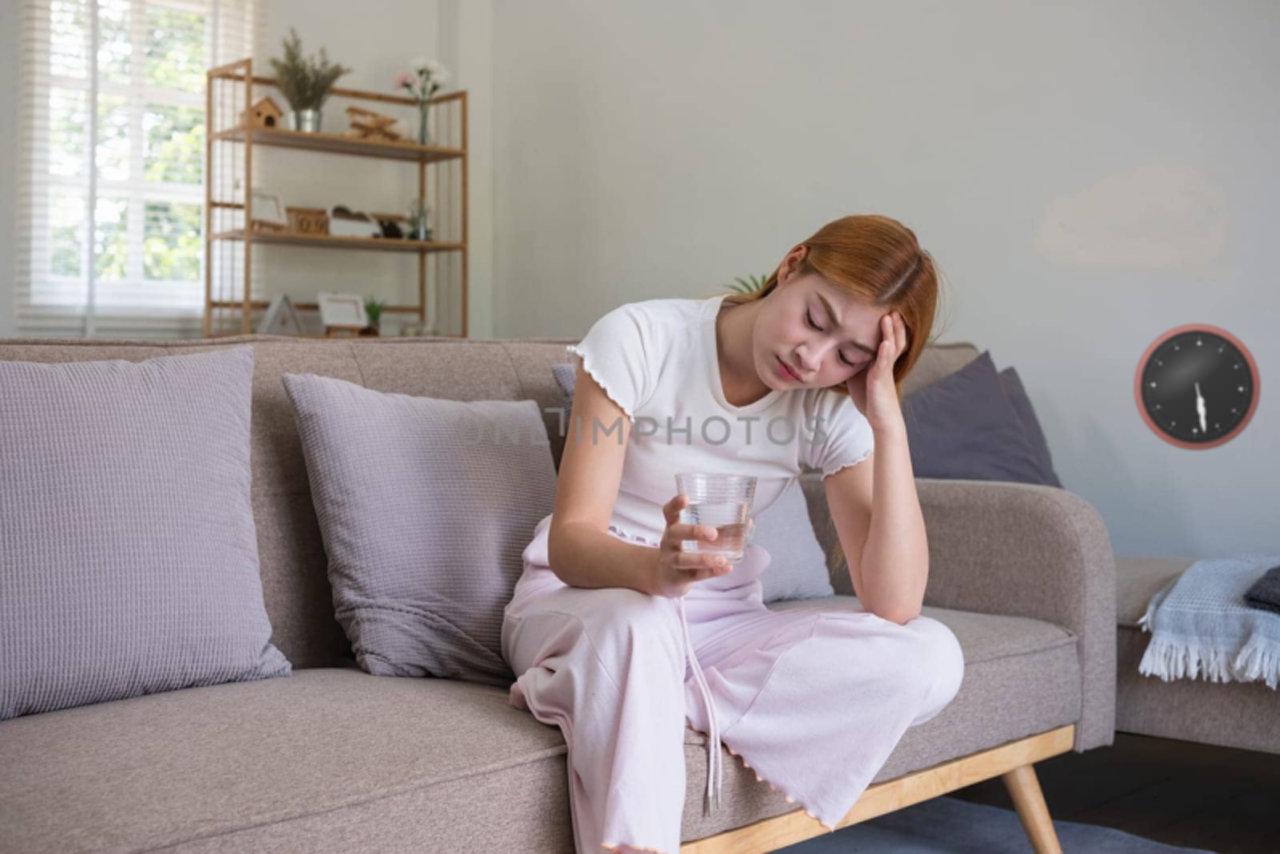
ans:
**5:28**
